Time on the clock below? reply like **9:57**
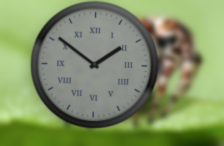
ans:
**1:51**
